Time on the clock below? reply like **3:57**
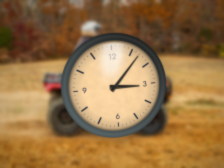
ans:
**3:07**
